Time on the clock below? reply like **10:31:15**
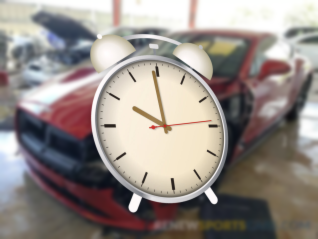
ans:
**9:59:14**
